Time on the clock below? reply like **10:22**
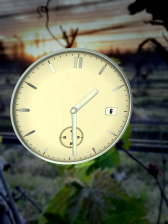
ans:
**1:29**
